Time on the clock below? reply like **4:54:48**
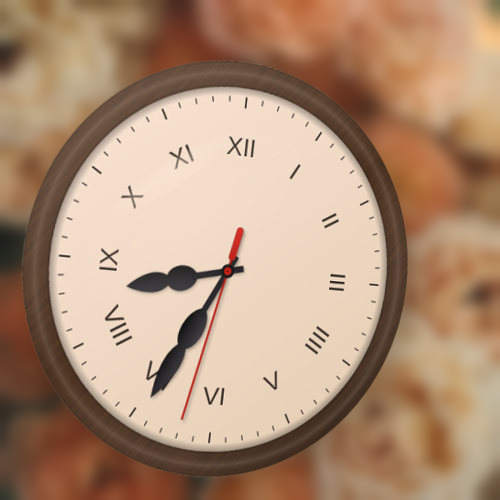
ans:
**8:34:32**
